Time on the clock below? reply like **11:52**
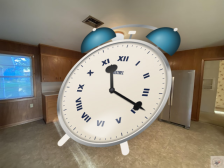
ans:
**11:19**
